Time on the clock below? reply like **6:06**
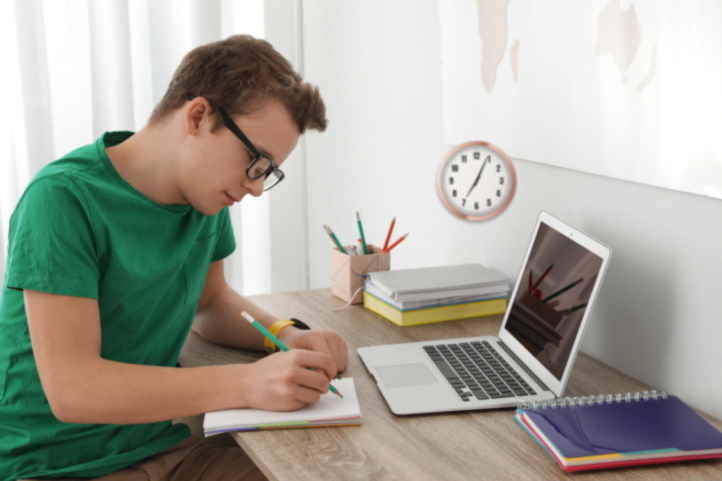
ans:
**7:04**
